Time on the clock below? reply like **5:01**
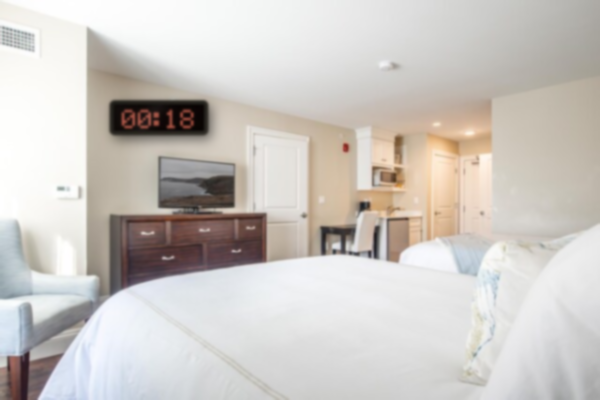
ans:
**0:18**
